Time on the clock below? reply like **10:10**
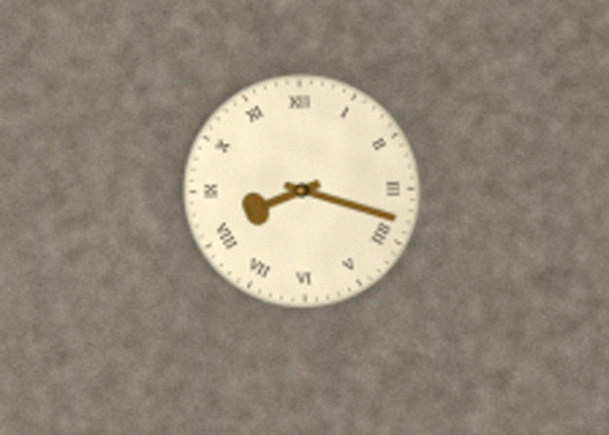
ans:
**8:18**
